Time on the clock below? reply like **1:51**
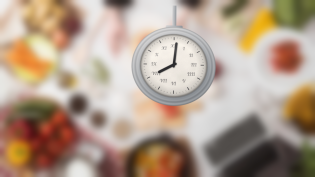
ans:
**8:01**
